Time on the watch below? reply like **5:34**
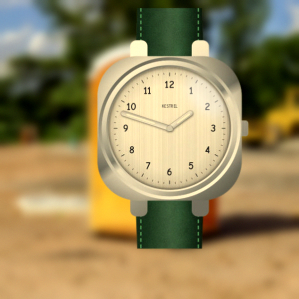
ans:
**1:48**
